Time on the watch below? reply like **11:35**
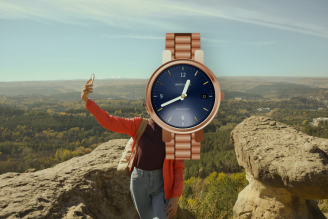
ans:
**12:41**
